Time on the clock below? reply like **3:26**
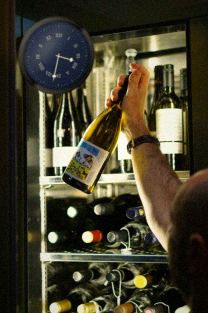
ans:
**3:32**
